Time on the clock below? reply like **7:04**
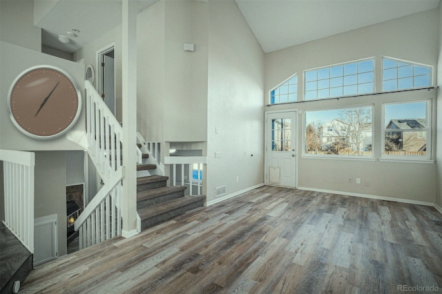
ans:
**7:06**
